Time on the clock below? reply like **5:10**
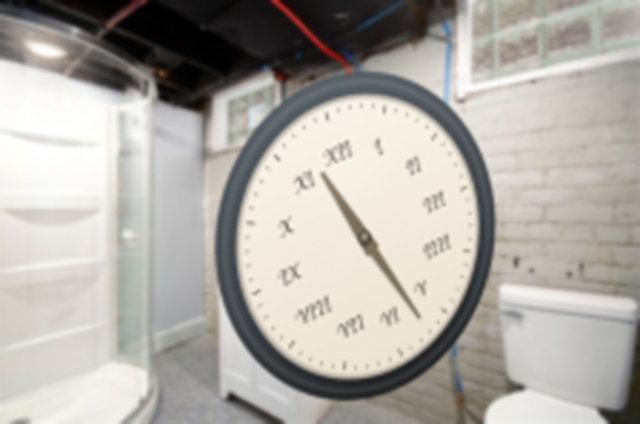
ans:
**11:27**
